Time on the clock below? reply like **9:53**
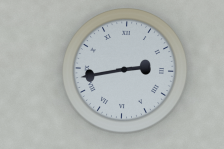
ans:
**2:43**
